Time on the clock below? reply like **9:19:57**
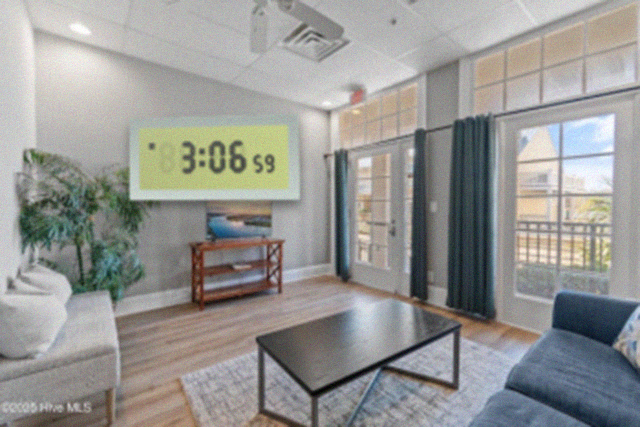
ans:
**3:06:59**
